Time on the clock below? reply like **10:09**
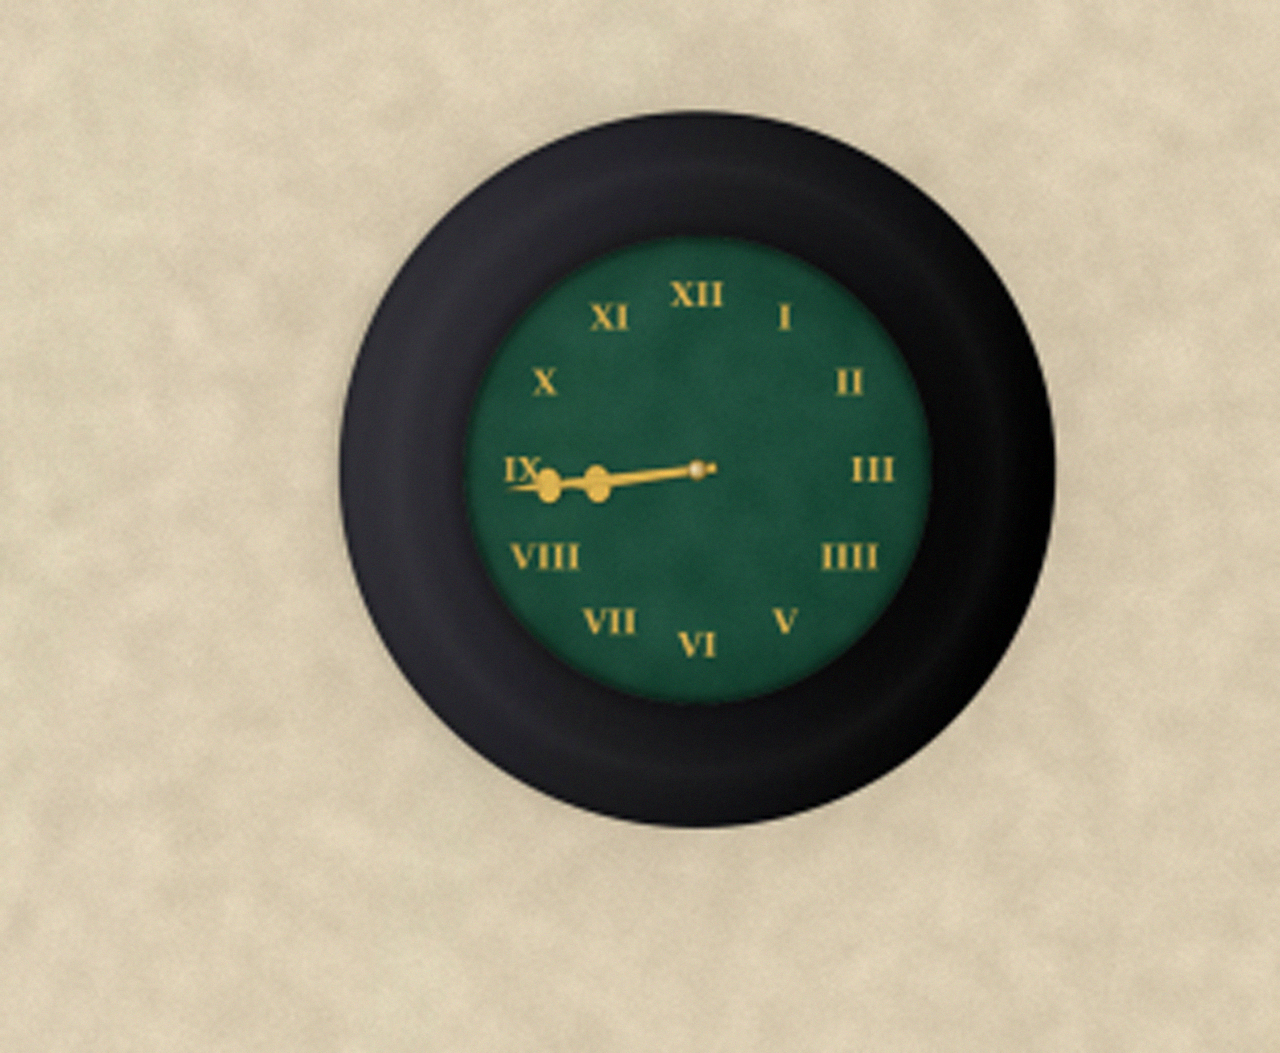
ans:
**8:44**
